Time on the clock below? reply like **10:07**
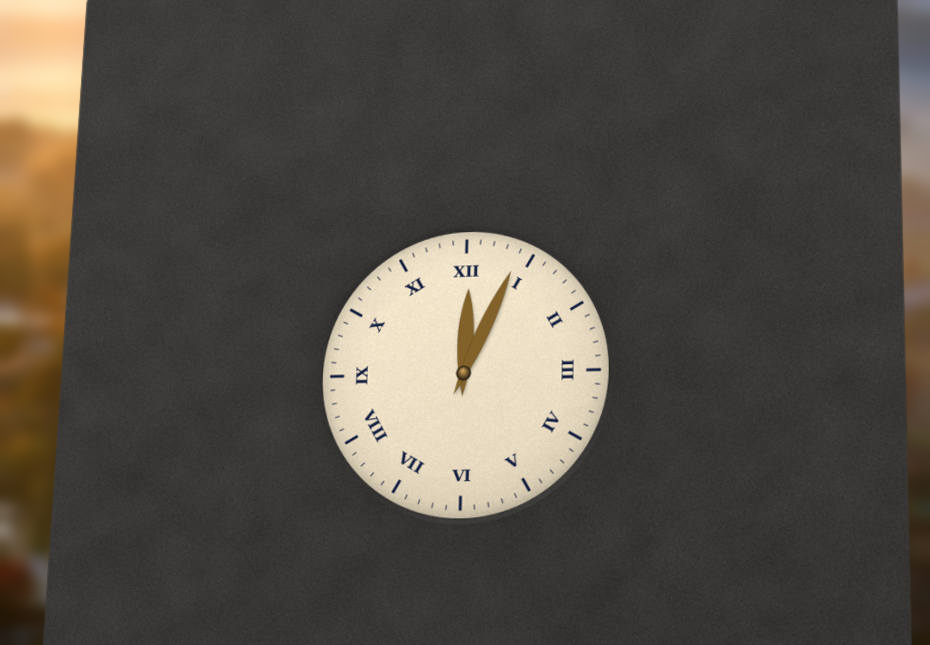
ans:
**12:04**
